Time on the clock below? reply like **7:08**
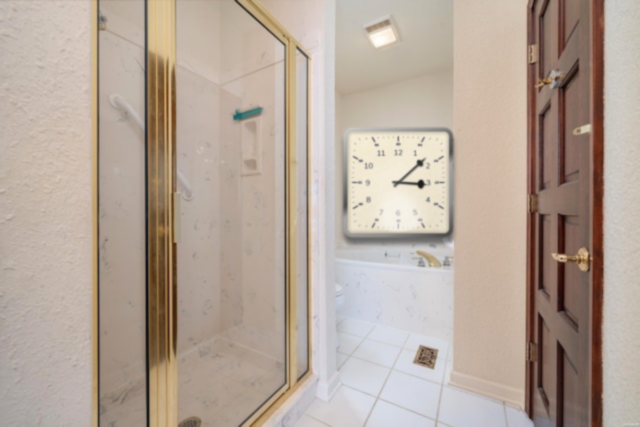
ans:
**3:08**
